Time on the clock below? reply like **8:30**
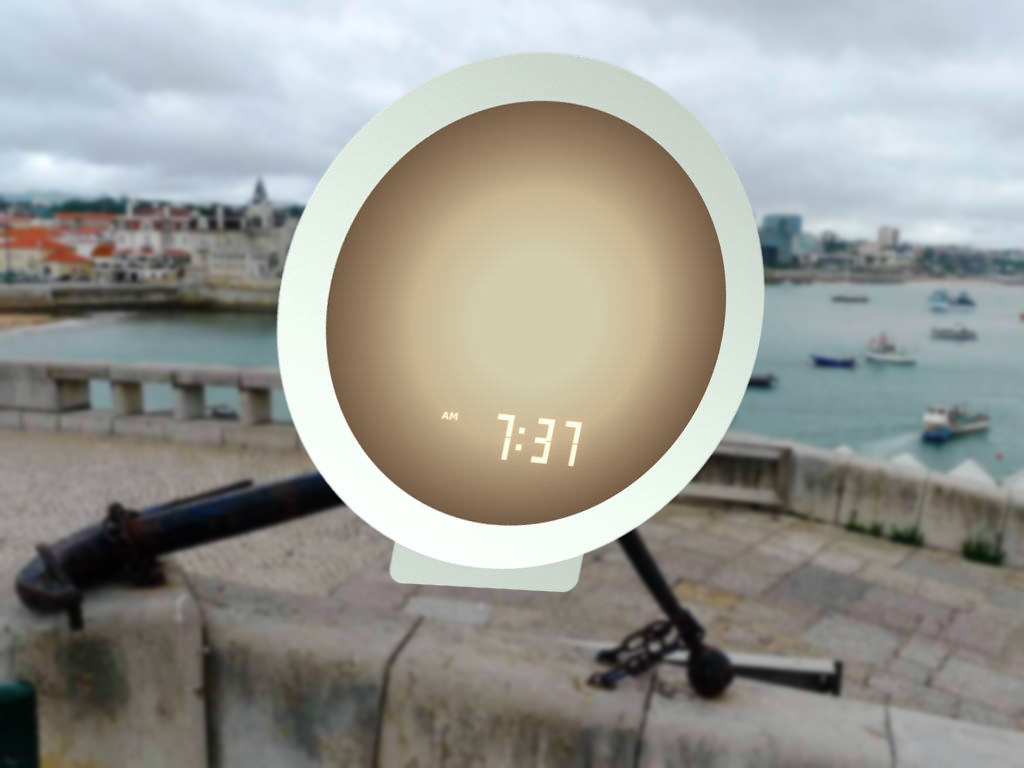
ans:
**7:37**
